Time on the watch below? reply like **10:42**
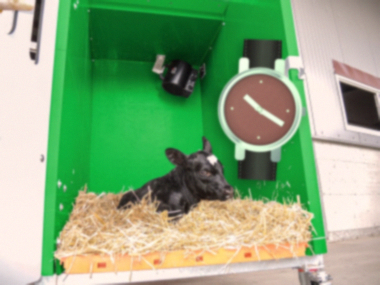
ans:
**10:20**
